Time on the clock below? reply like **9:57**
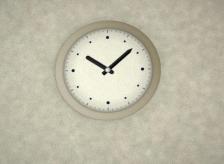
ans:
**10:08**
